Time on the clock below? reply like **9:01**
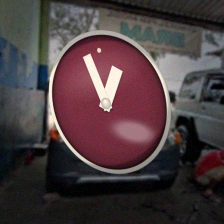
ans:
**12:57**
